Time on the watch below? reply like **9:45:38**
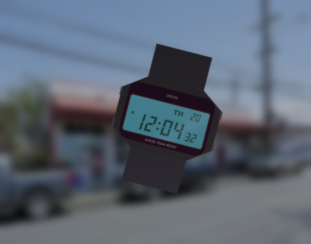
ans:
**12:04:32**
